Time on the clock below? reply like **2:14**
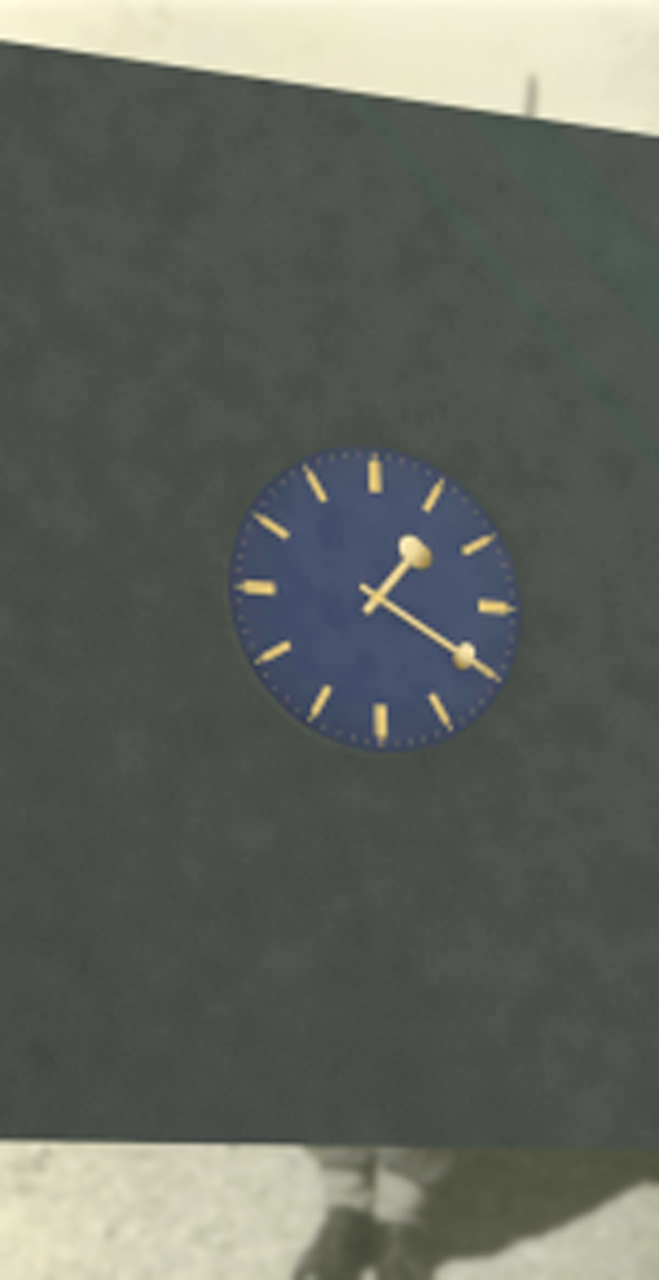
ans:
**1:20**
